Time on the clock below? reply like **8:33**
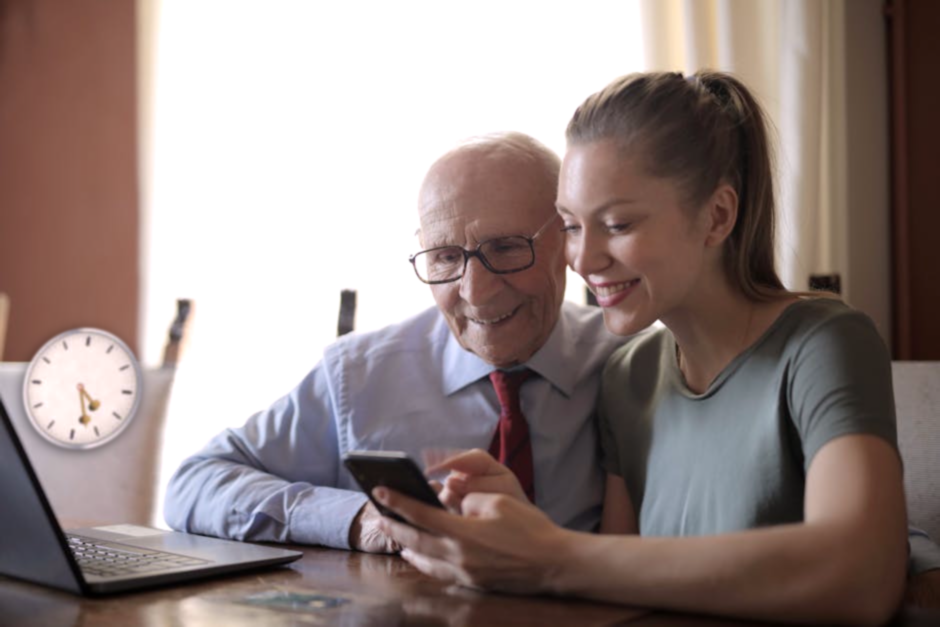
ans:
**4:27**
